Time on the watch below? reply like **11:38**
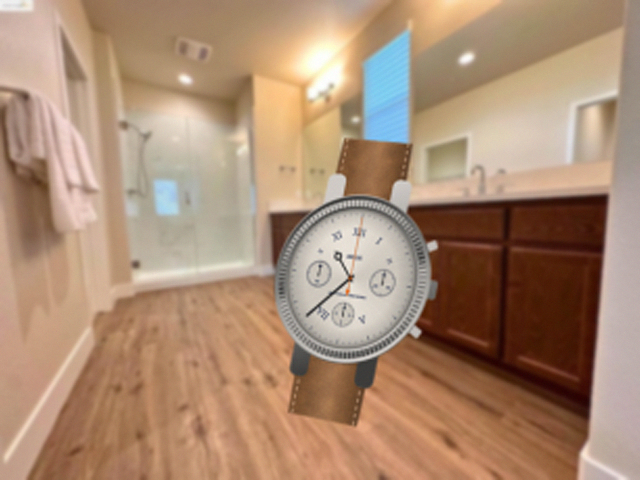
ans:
**10:37**
